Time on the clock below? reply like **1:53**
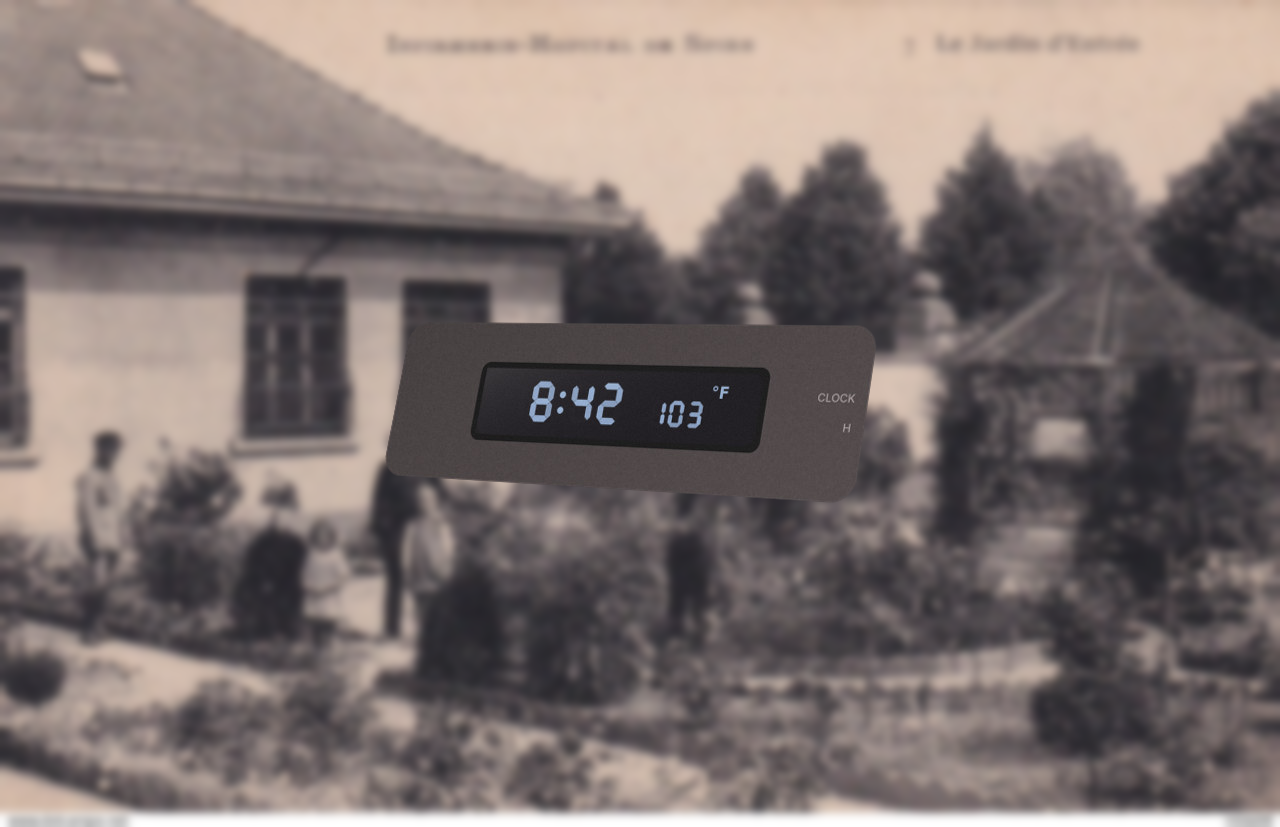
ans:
**8:42**
